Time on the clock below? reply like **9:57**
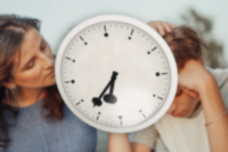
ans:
**6:37**
